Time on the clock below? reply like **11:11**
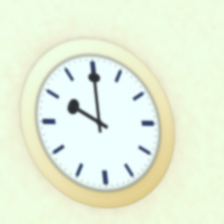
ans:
**10:00**
